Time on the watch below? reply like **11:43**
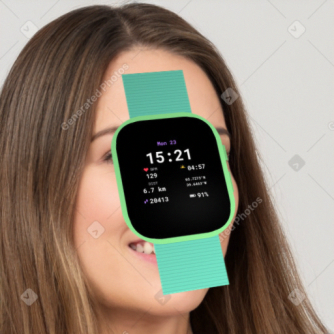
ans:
**15:21**
